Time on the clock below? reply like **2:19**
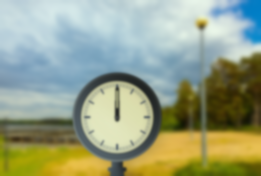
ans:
**12:00**
